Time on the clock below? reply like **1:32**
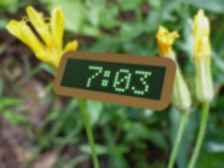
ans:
**7:03**
